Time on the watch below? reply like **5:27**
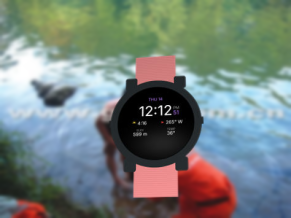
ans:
**12:12**
